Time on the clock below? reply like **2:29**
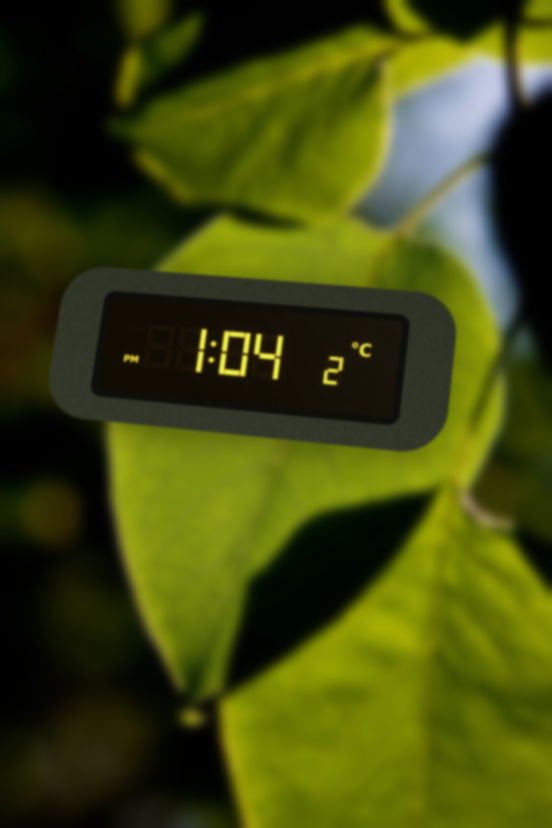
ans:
**1:04**
